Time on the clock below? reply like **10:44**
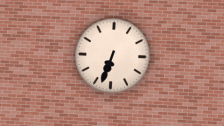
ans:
**6:33**
